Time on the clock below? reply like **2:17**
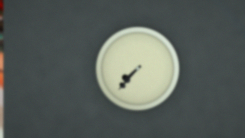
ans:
**7:37**
